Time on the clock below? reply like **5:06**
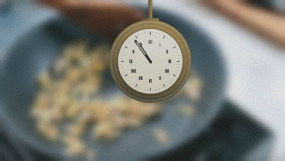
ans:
**10:54**
